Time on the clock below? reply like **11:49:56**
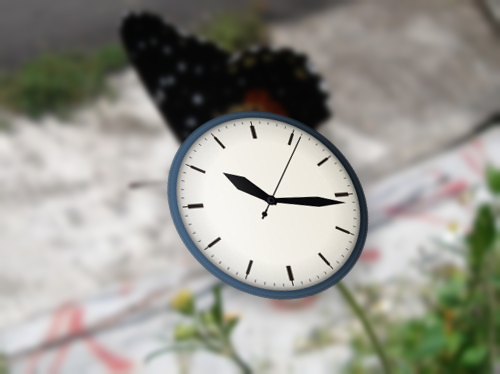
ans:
**10:16:06**
